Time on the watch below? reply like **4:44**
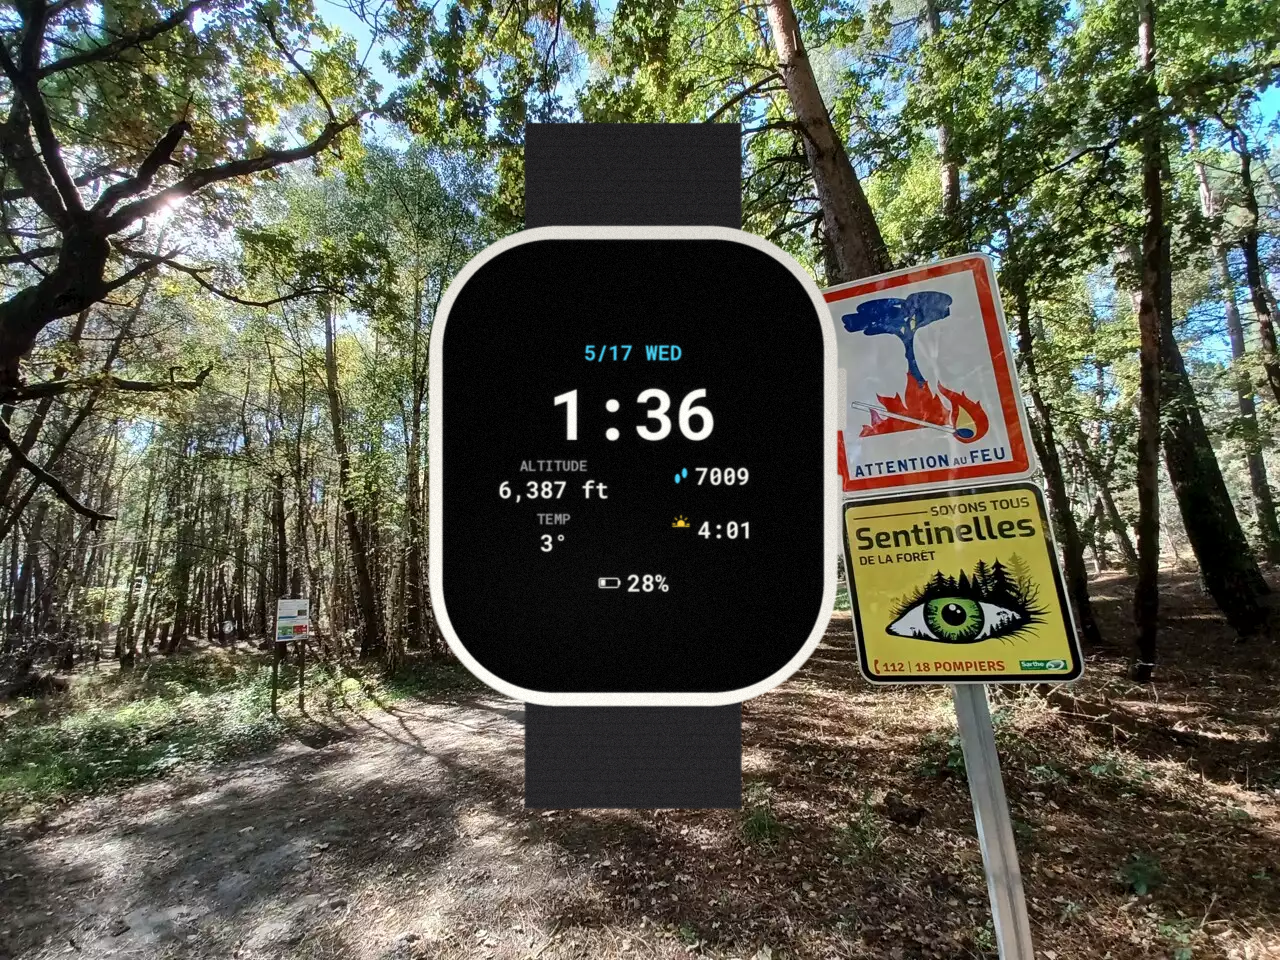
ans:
**1:36**
